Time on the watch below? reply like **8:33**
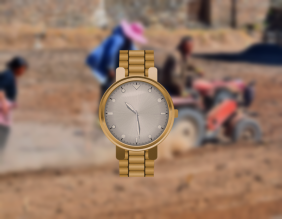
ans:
**10:29**
